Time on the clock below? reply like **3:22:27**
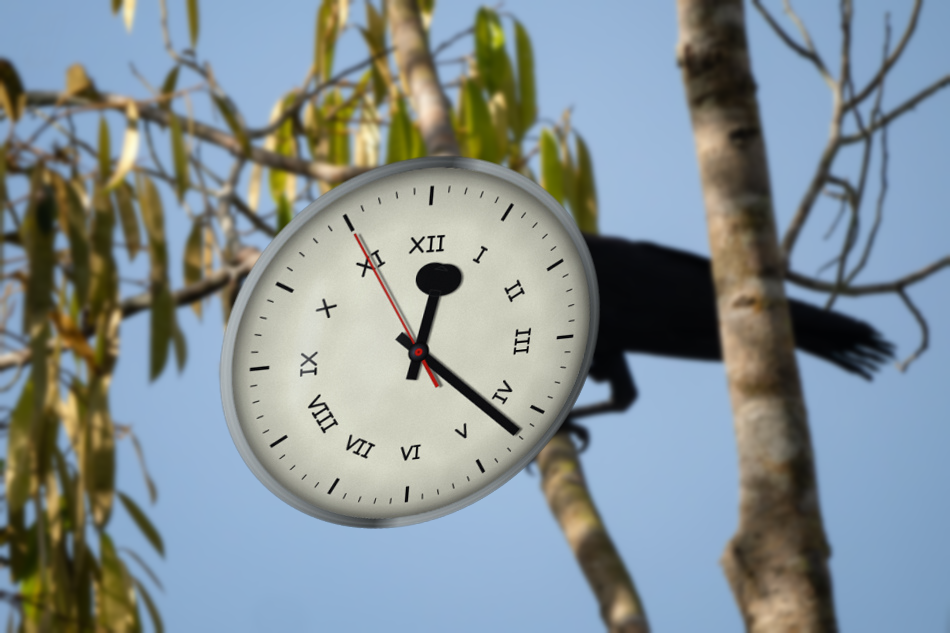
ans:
**12:21:55**
